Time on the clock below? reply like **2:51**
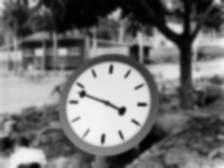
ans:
**3:48**
